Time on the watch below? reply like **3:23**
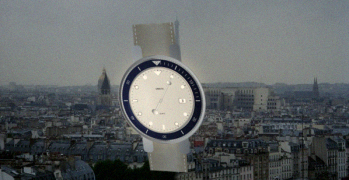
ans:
**7:05**
